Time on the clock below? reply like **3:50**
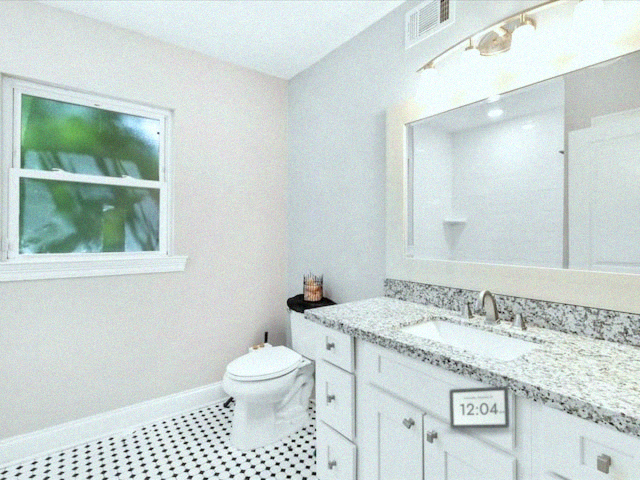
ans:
**12:04**
